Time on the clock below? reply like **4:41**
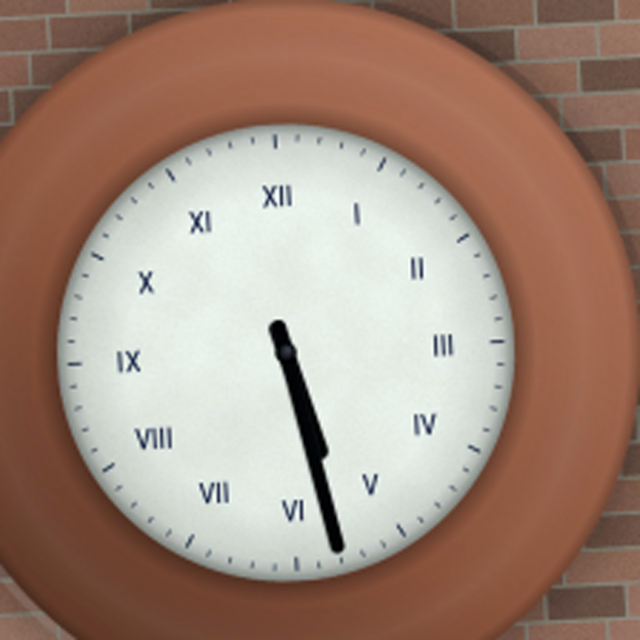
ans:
**5:28**
